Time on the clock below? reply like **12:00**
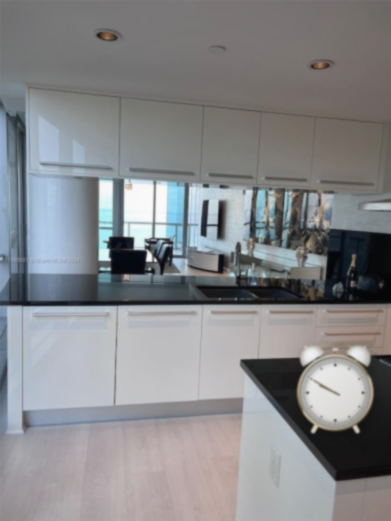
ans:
**9:50**
